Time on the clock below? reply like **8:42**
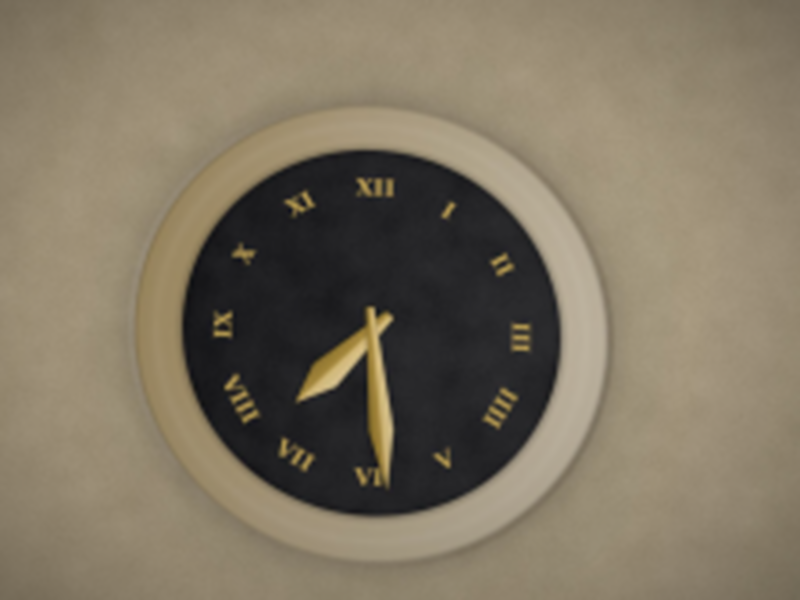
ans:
**7:29**
